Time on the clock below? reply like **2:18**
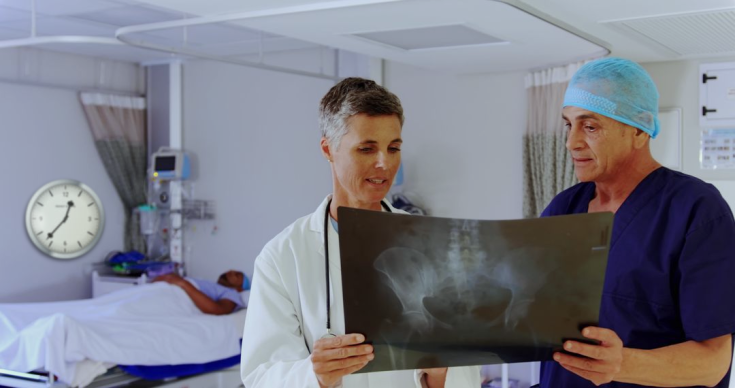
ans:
**12:37**
